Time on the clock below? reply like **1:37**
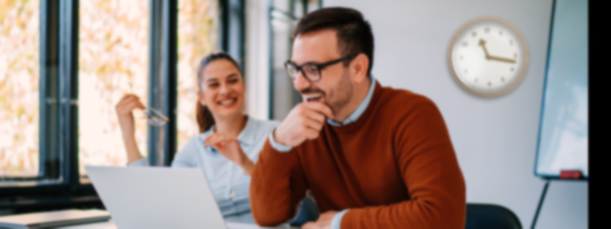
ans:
**11:17**
